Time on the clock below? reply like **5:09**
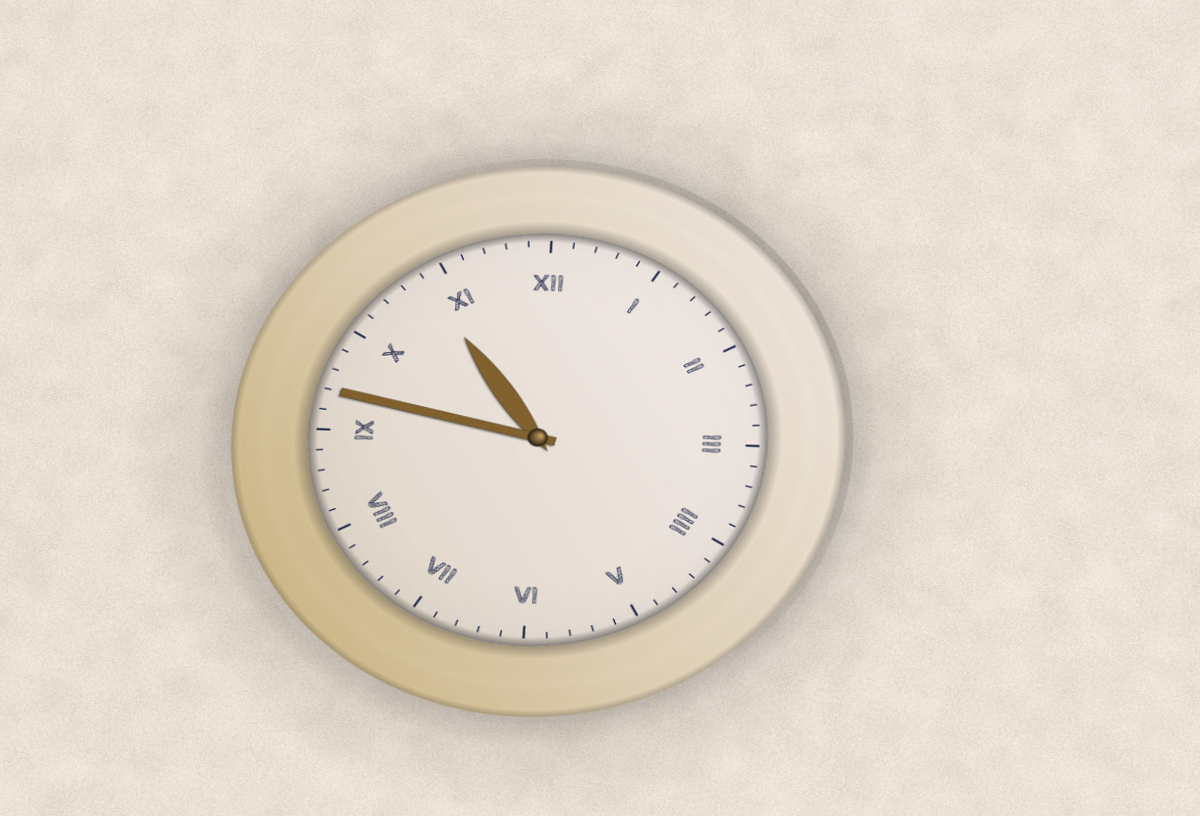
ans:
**10:47**
